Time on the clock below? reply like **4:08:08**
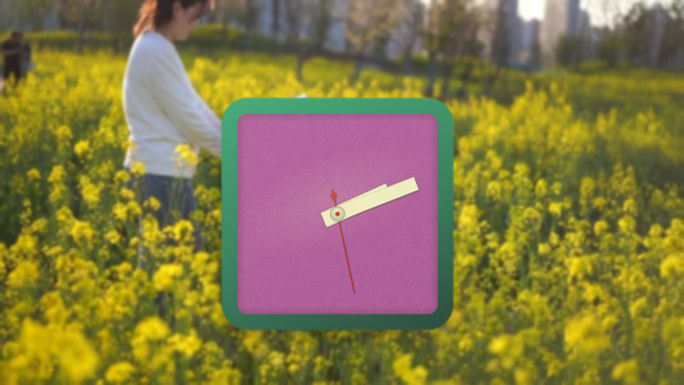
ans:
**2:11:28**
